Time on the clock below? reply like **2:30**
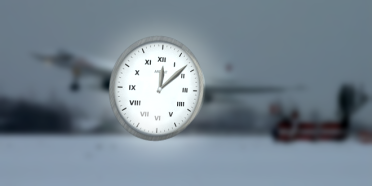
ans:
**12:08**
